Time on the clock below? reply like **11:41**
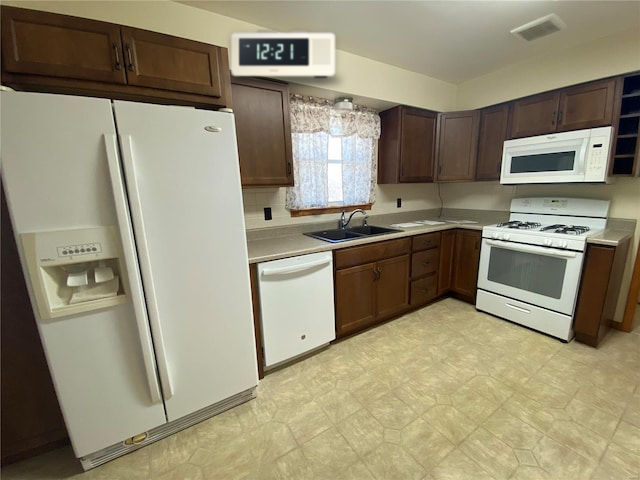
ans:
**12:21**
